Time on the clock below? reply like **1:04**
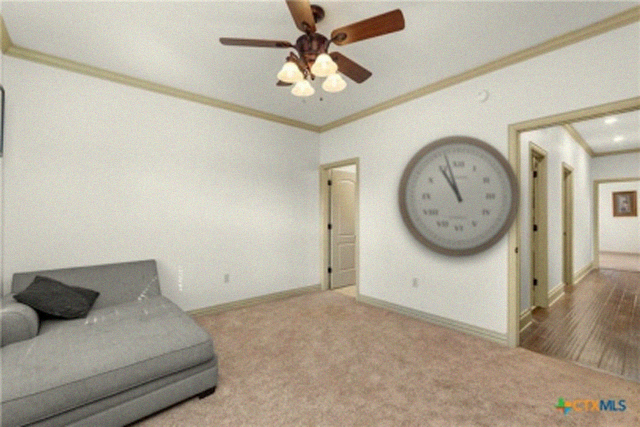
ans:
**10:57**
